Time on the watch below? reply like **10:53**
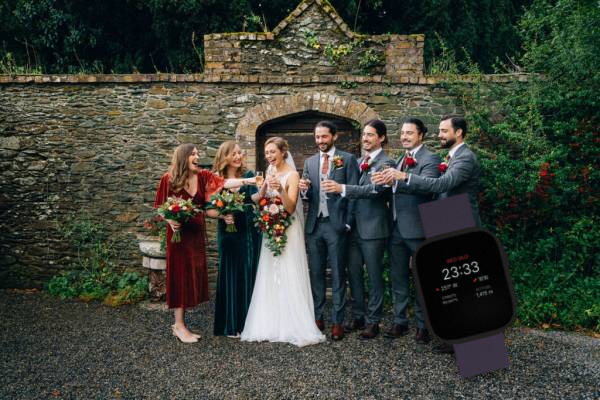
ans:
**23:33**
